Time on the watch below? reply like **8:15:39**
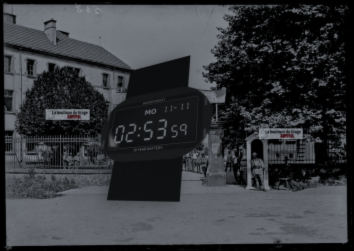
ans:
**2:53:59**
